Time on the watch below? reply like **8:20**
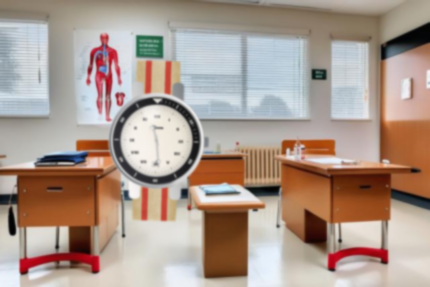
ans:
**11:29**
